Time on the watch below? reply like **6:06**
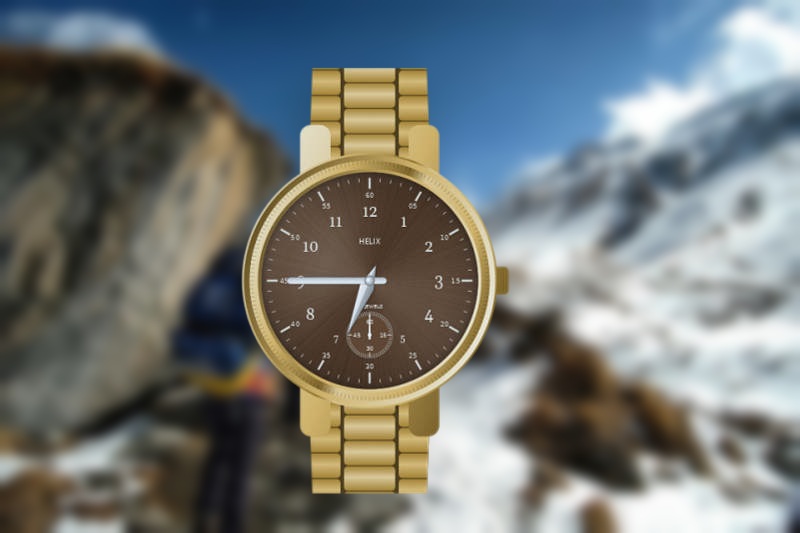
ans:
**6:45**
